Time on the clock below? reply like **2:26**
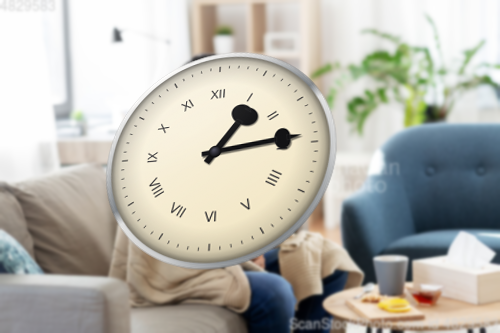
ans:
**1:14**
